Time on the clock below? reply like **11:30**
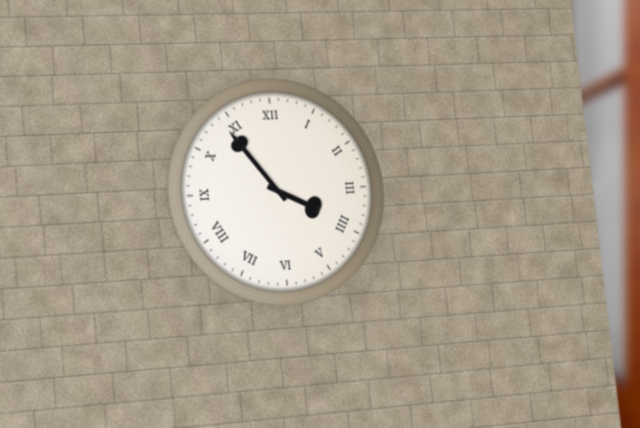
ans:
**3:54**
